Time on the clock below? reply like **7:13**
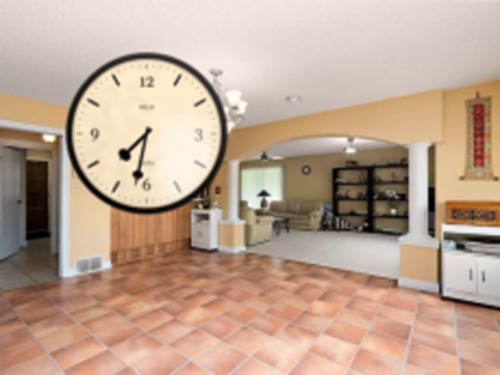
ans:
**7:32**
